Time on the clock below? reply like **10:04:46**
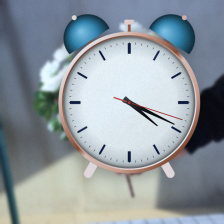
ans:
**4:19:18**
